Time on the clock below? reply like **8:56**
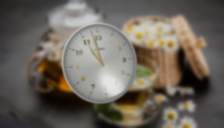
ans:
**10:58**
